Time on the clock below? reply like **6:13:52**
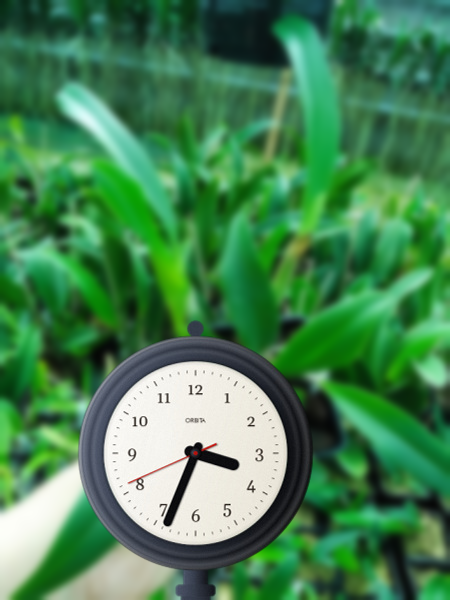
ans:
**3:33:41**
